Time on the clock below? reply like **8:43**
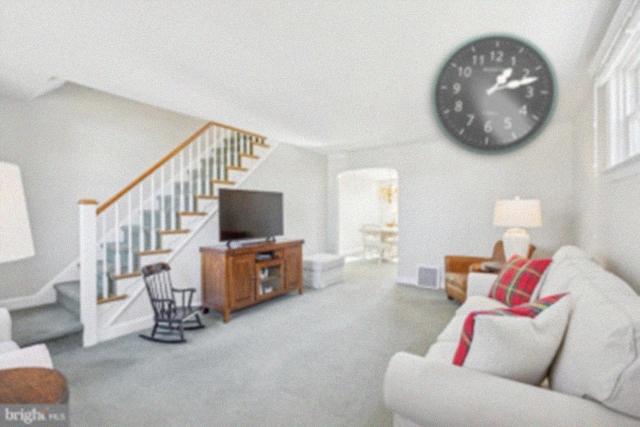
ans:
**1:12**
